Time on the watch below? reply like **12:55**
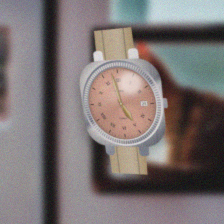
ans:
**4:58**
